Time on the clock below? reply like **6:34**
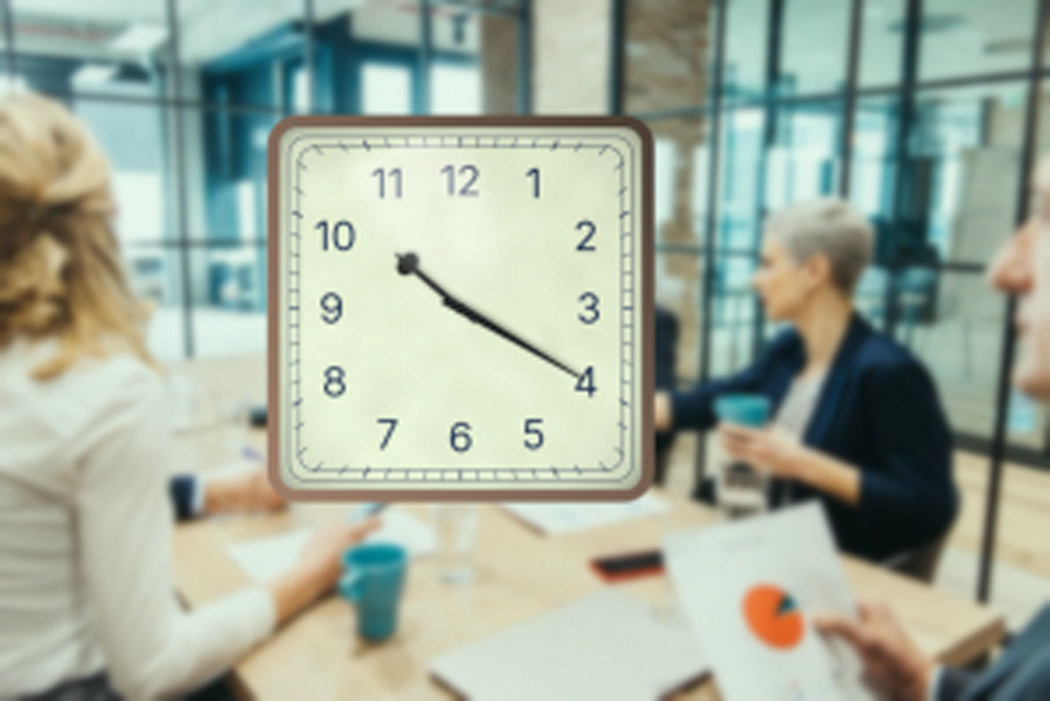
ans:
**10:20**
